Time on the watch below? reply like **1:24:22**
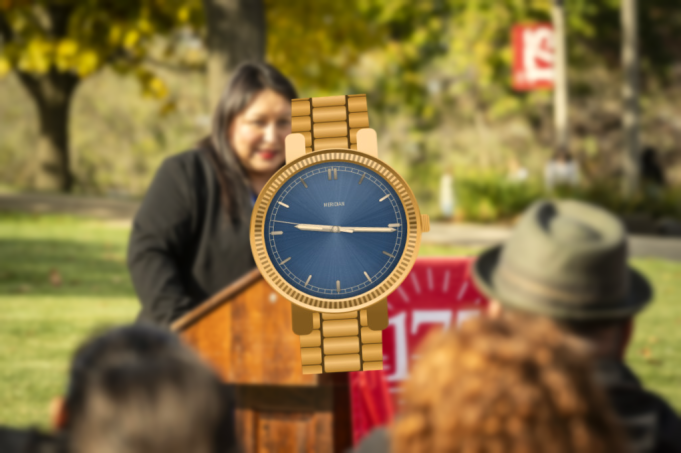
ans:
**9:15:47**
